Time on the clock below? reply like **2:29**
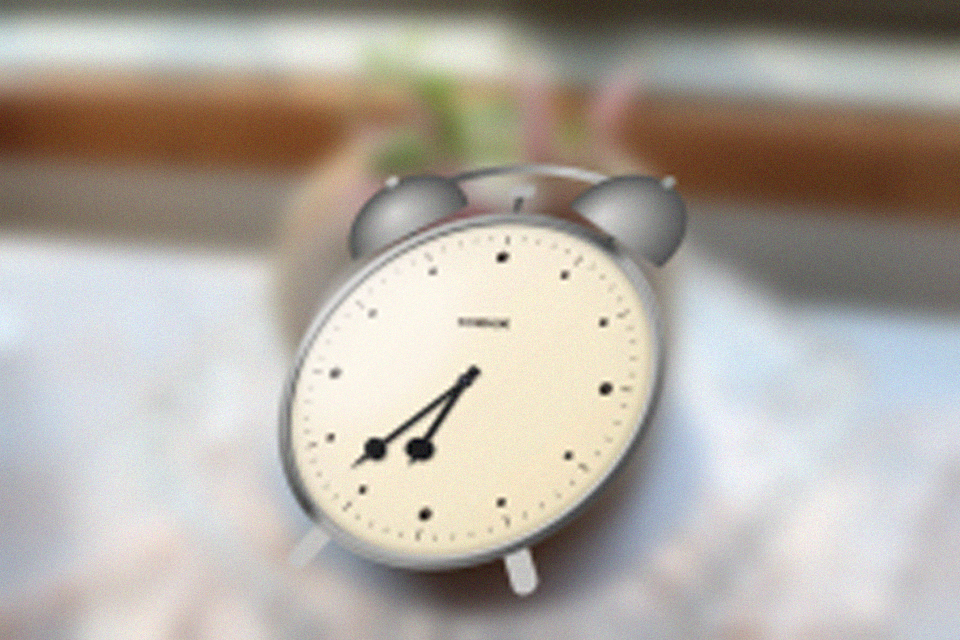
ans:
**6:37**
